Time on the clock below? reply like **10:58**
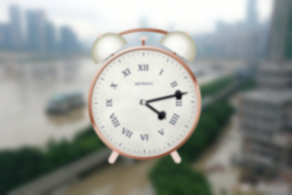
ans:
**4:13**
